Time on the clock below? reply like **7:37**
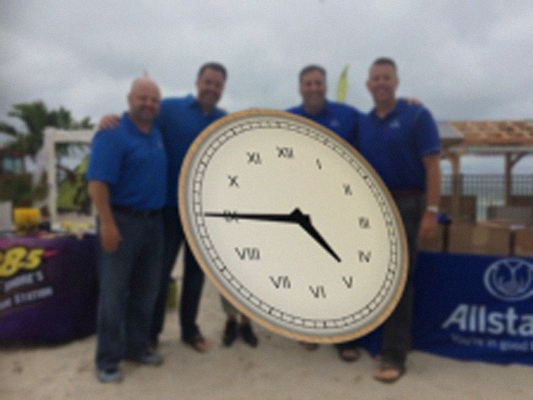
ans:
**4:45**
